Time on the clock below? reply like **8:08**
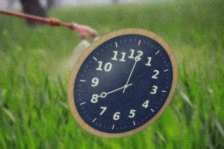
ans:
**8:01**
